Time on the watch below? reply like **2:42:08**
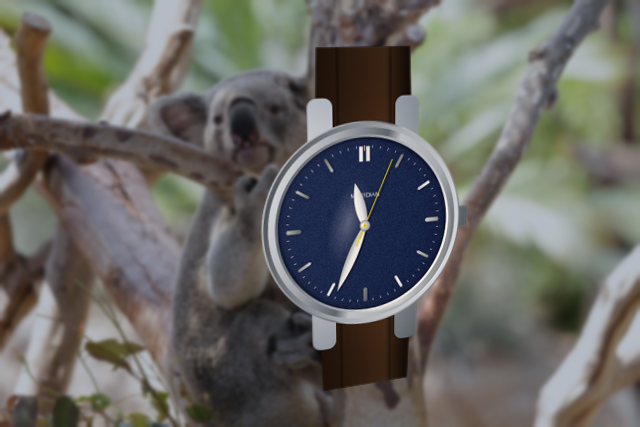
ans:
**11:34:04**
